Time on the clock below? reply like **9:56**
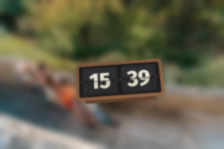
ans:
**15:39**
